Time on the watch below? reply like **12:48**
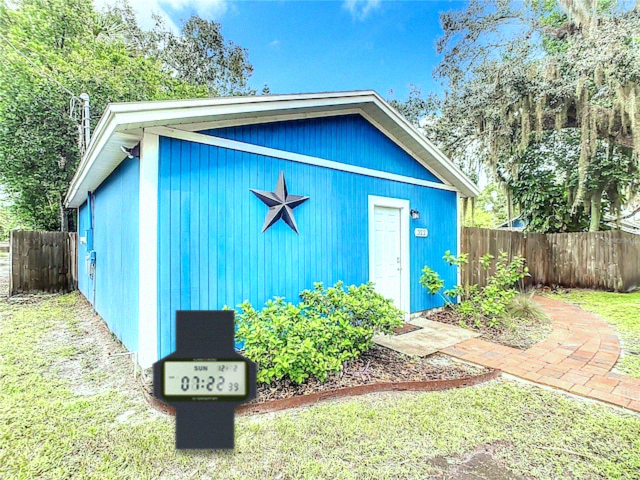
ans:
**7:22**
